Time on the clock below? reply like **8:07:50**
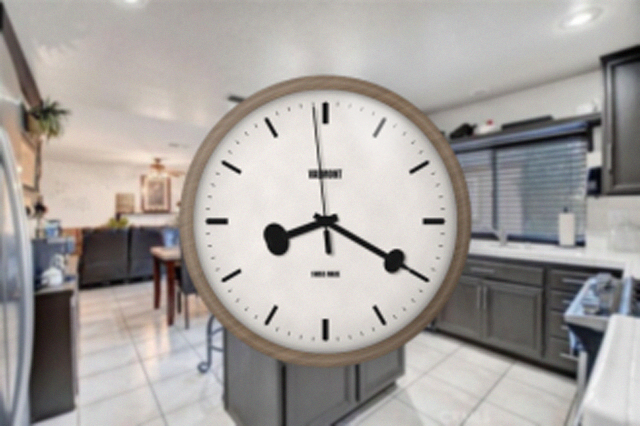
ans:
**8:19:59**
